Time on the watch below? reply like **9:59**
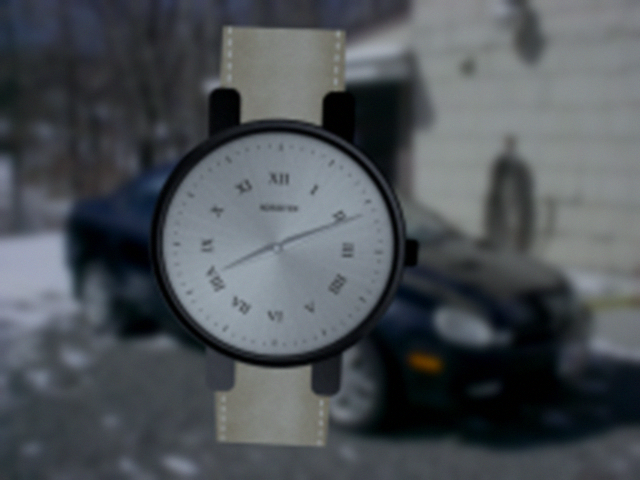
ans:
**8:11**
